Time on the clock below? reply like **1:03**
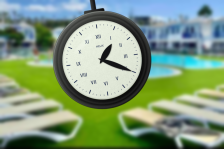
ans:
**1:20**
